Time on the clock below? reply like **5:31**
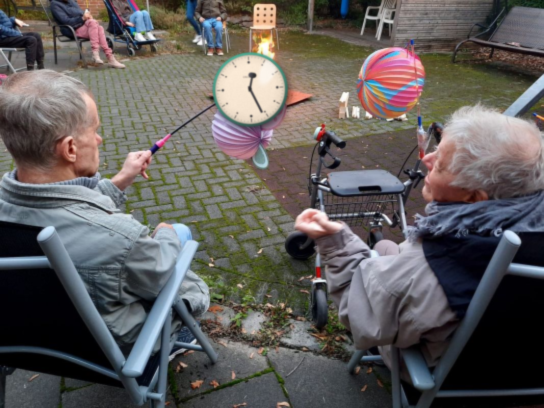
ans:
**12:26**
